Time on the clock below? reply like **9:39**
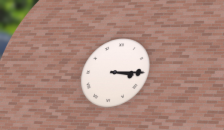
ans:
**3:15**
